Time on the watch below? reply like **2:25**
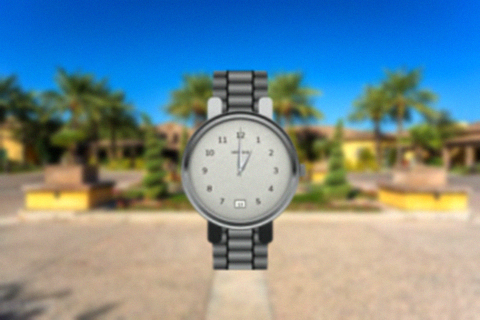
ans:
**1:00**
